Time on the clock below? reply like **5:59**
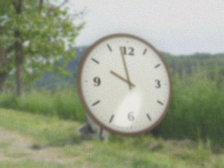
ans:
**9:58**
